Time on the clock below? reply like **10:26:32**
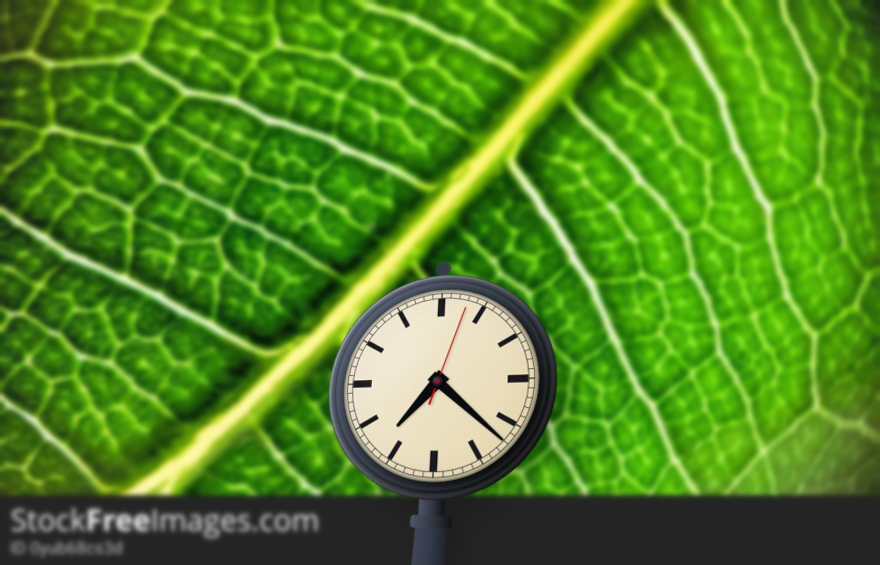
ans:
**7:22:03**
